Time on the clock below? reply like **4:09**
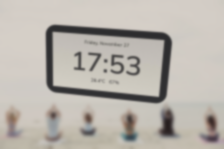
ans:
**17:53**
